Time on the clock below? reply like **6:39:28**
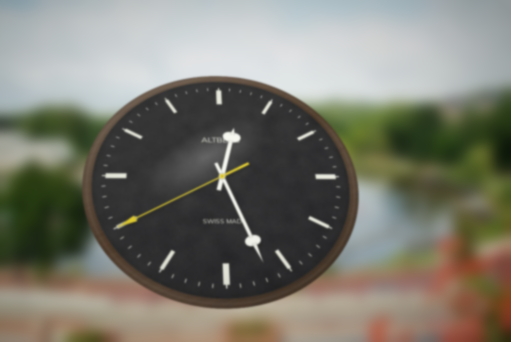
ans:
**12:26:40**
